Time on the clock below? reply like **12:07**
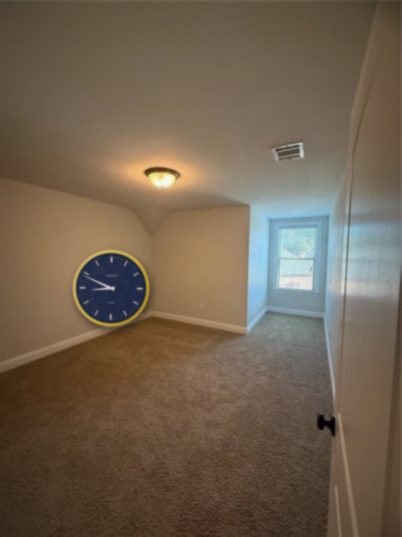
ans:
**8:49**
